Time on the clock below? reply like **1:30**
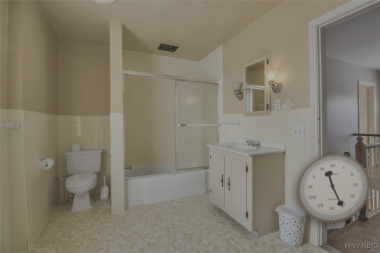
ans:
**11:26**
